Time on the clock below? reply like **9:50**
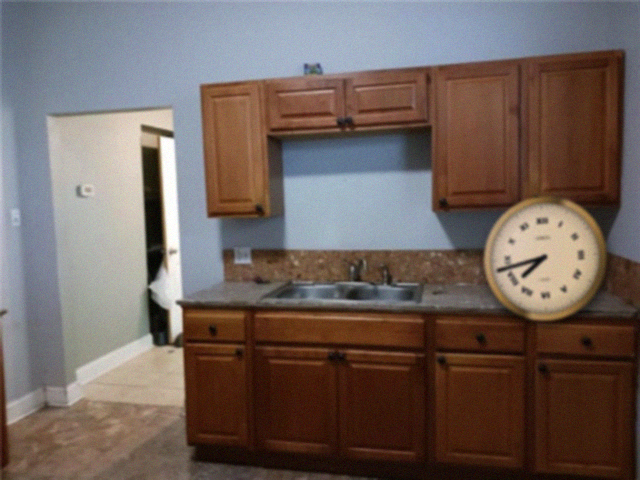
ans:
**7:43**
